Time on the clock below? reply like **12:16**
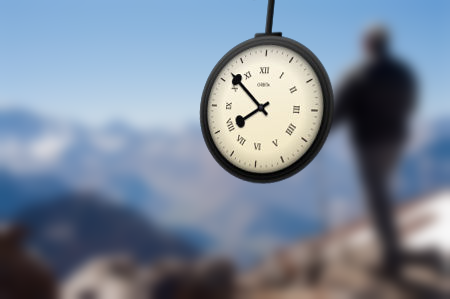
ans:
**7:52**
